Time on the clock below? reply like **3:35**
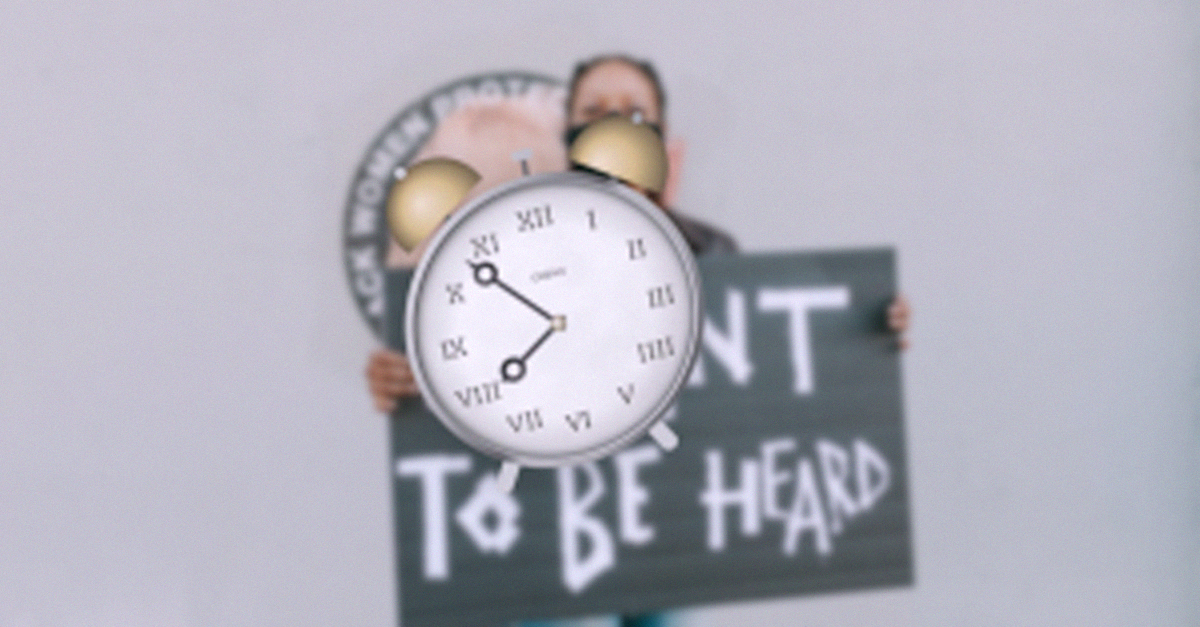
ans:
**7:53**
